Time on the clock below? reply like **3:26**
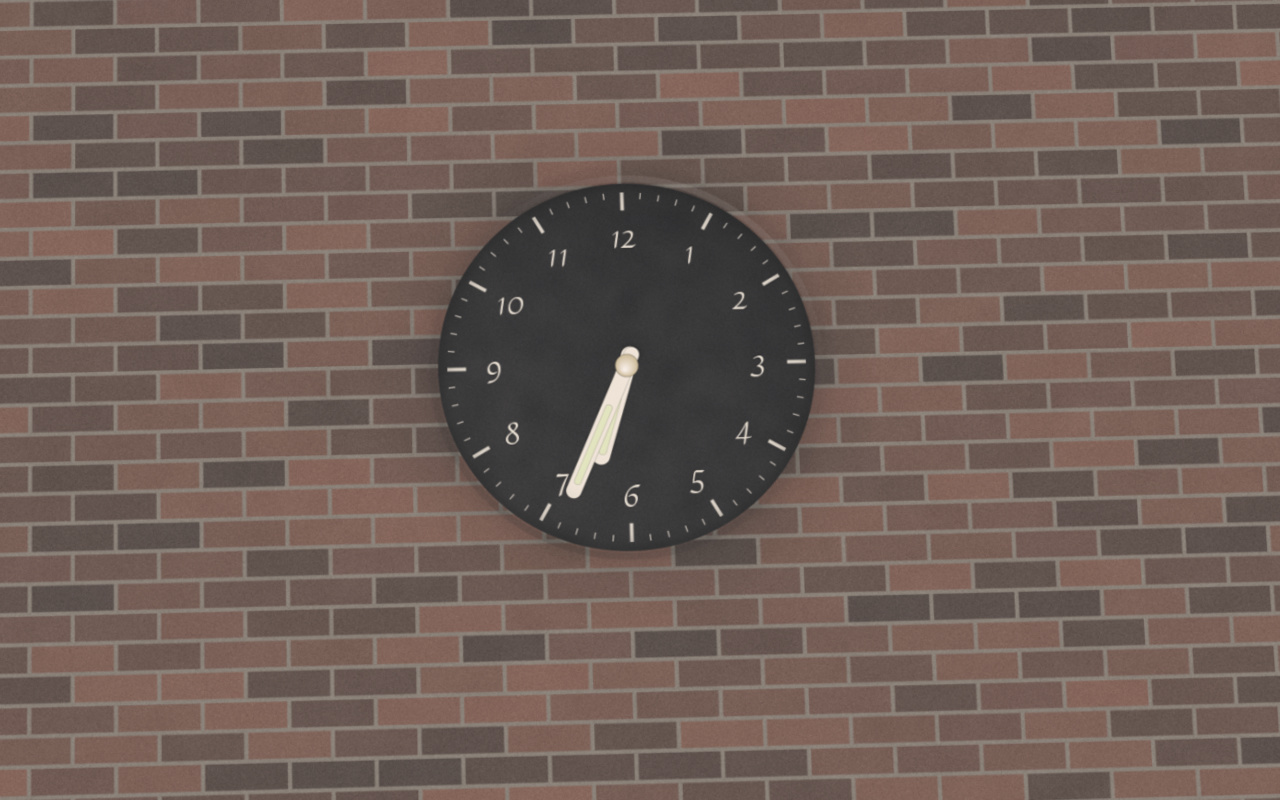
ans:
**6:34**
